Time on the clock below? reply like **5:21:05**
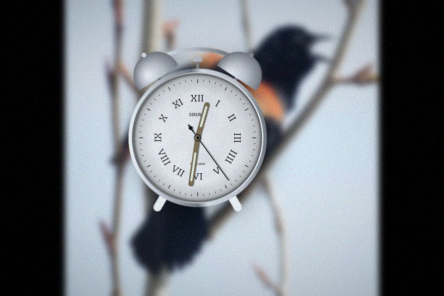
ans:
**12:31:24**
